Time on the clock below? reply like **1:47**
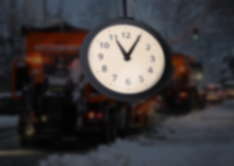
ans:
**11:05**
